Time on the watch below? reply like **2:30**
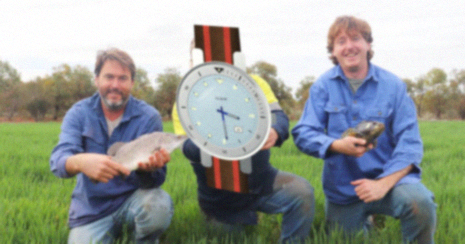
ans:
**3:29**
